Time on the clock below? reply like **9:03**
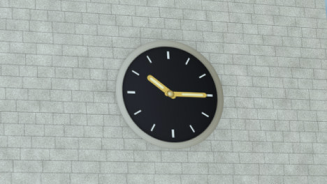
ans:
**10:15**
